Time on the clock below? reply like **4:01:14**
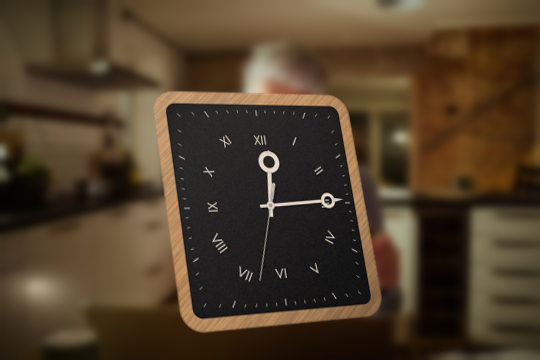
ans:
**12:14:33**
